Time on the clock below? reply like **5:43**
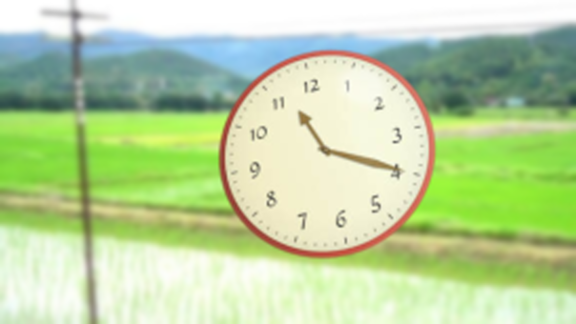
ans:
**11:20**
